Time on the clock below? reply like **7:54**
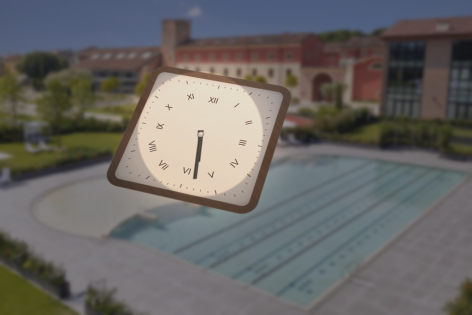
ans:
**5:28**
